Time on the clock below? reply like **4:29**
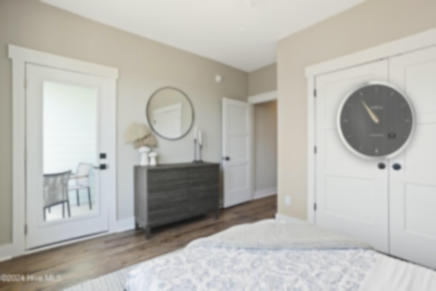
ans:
**10:54**
